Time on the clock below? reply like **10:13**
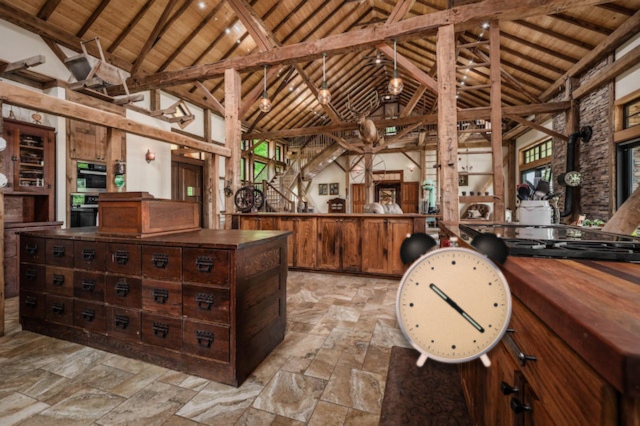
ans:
**10:22**
